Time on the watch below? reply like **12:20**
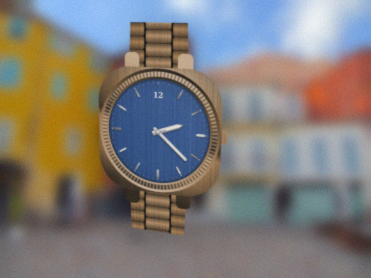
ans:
**2:22**
